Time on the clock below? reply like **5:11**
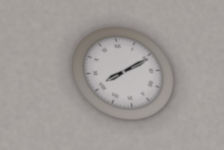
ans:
**8:11**
